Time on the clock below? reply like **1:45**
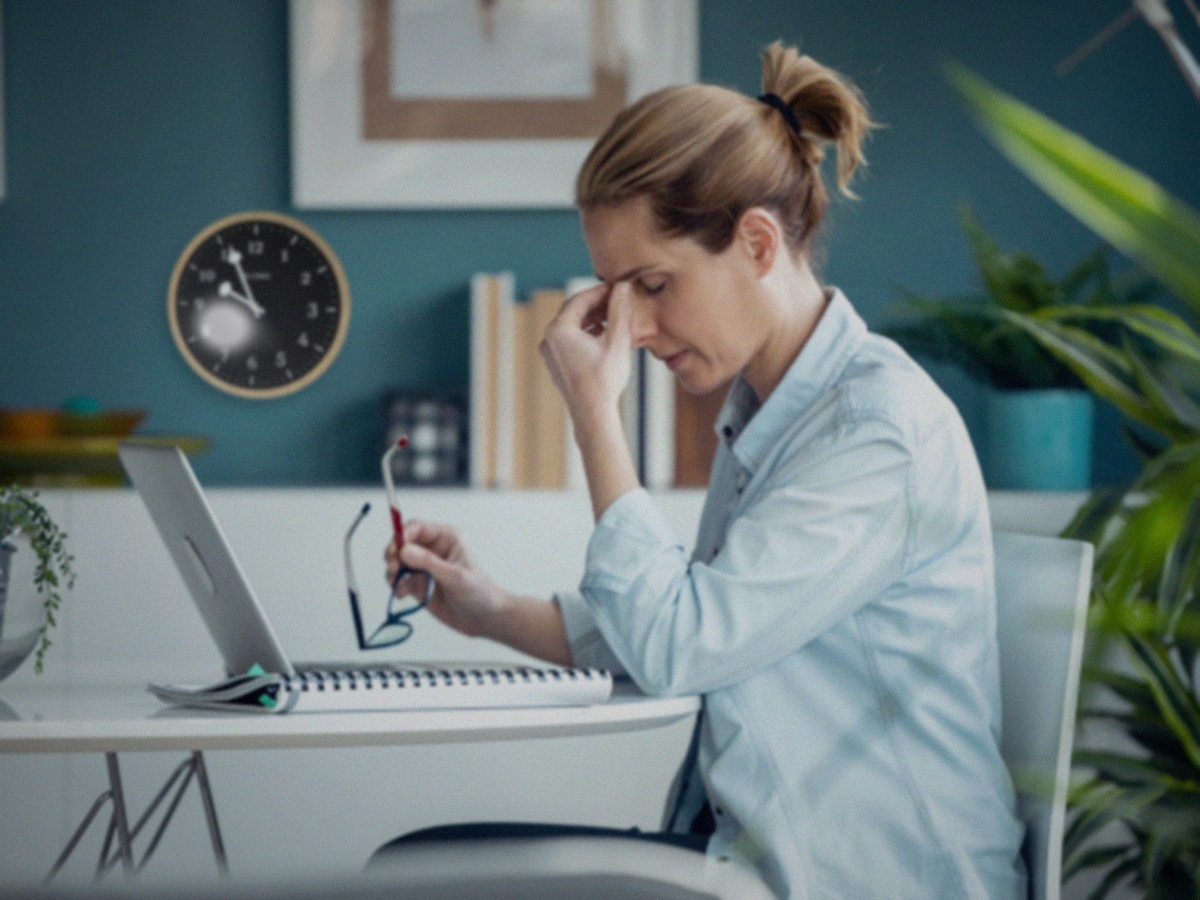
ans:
**9:56**
